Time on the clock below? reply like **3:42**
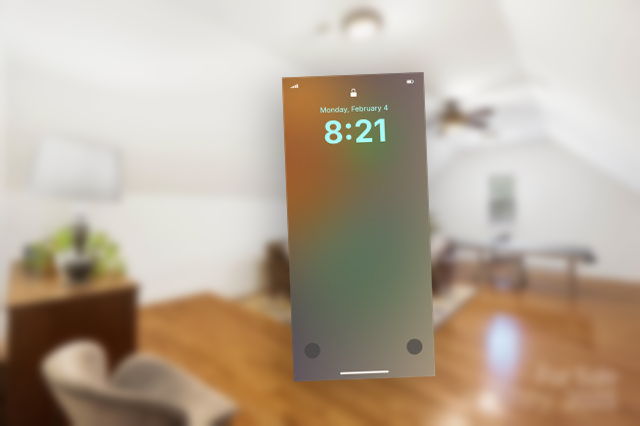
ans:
**8:21**
